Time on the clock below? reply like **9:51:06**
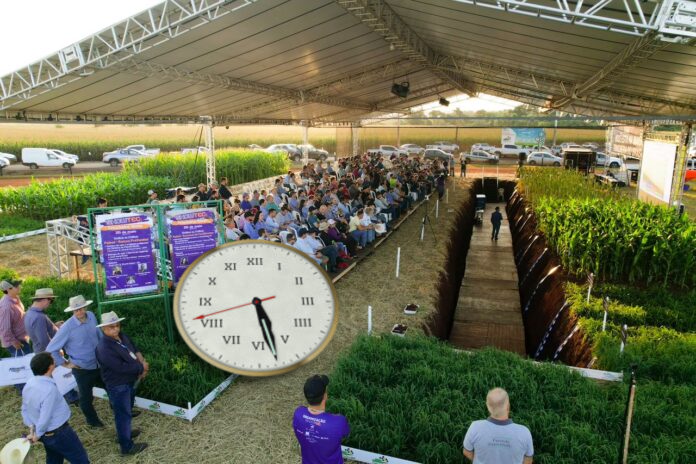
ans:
**5:27:42**
